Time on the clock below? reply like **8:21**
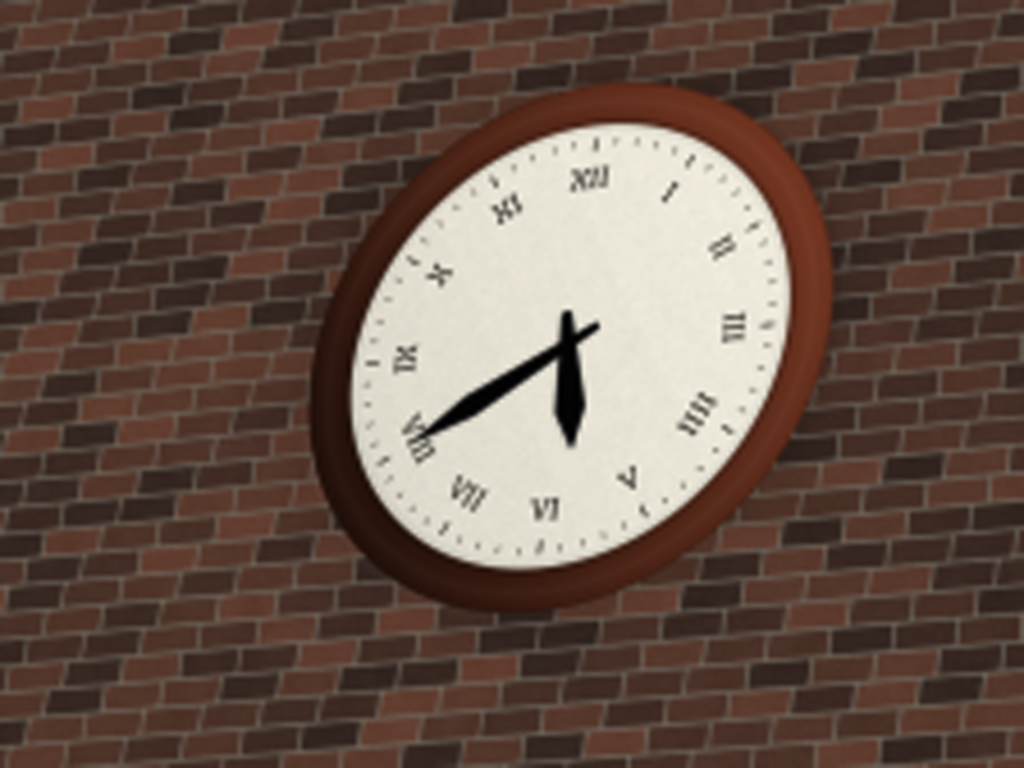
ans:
**5:40**
